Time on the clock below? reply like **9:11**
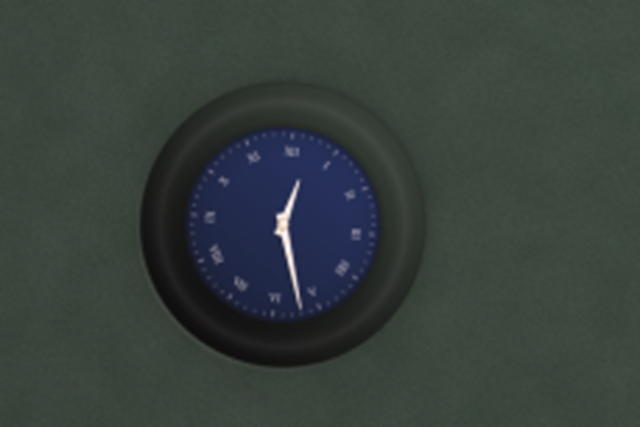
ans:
**12:27**
